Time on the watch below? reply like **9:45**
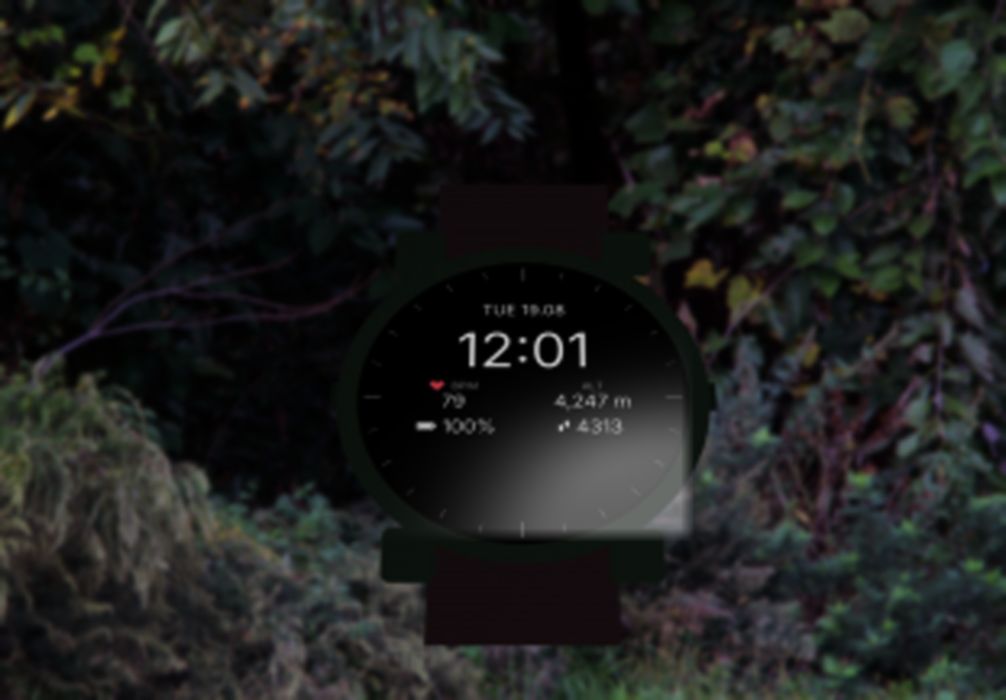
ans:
**12:01**
